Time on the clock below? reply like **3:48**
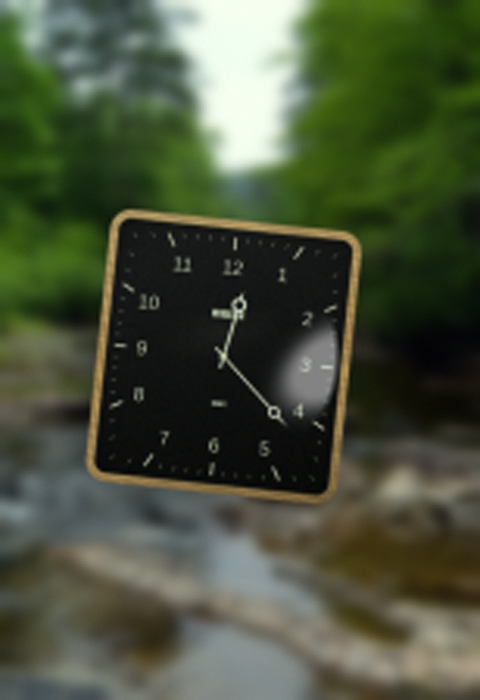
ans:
**12:22**
